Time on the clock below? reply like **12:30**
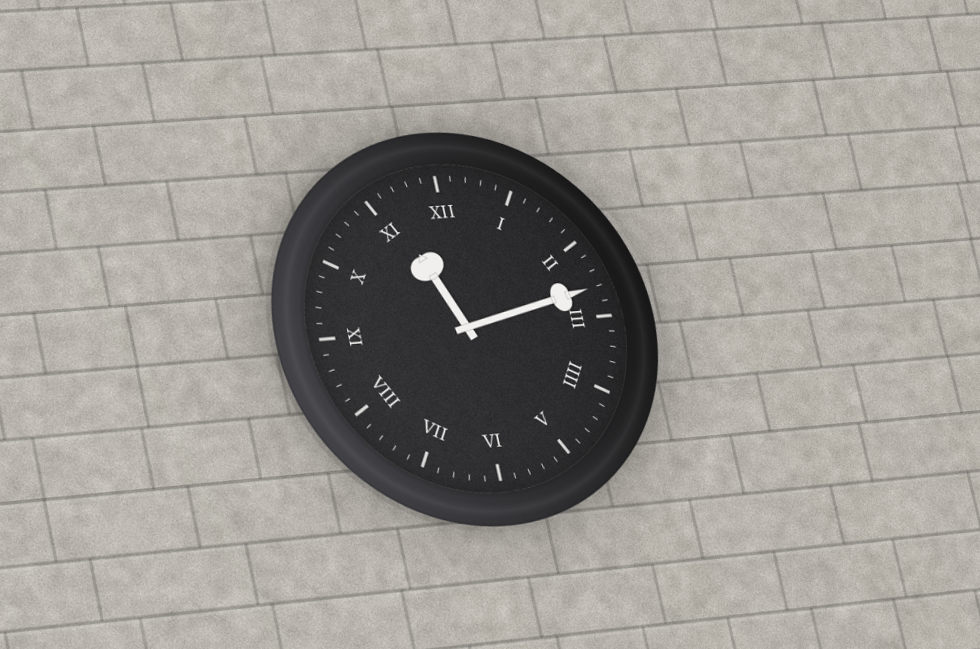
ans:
**11:13**
